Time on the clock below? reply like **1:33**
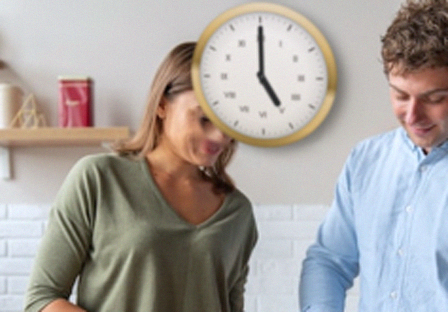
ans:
**5:00**
